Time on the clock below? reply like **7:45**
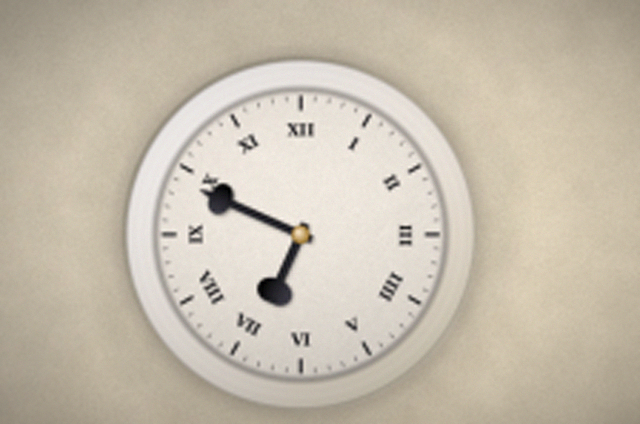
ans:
**6:49**
